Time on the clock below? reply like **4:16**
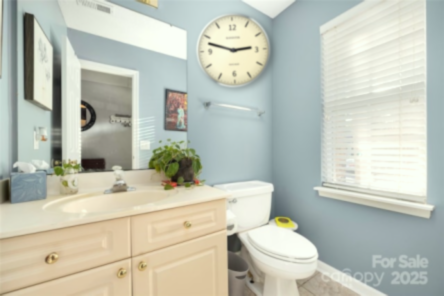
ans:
**2:48**
